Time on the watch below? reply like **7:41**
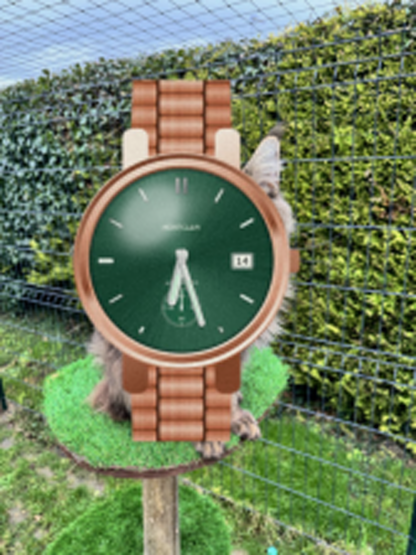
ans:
**6:27**
